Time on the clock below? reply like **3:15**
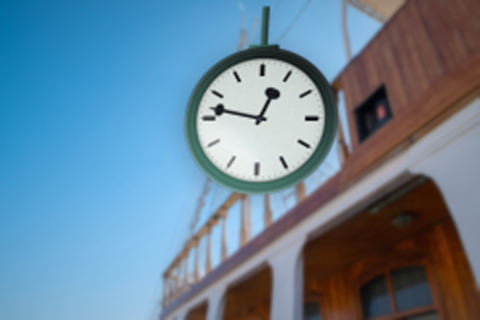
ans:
**12:47**
